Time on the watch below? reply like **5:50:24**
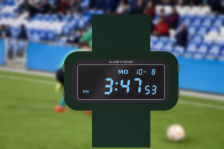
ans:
**3:47:53**
